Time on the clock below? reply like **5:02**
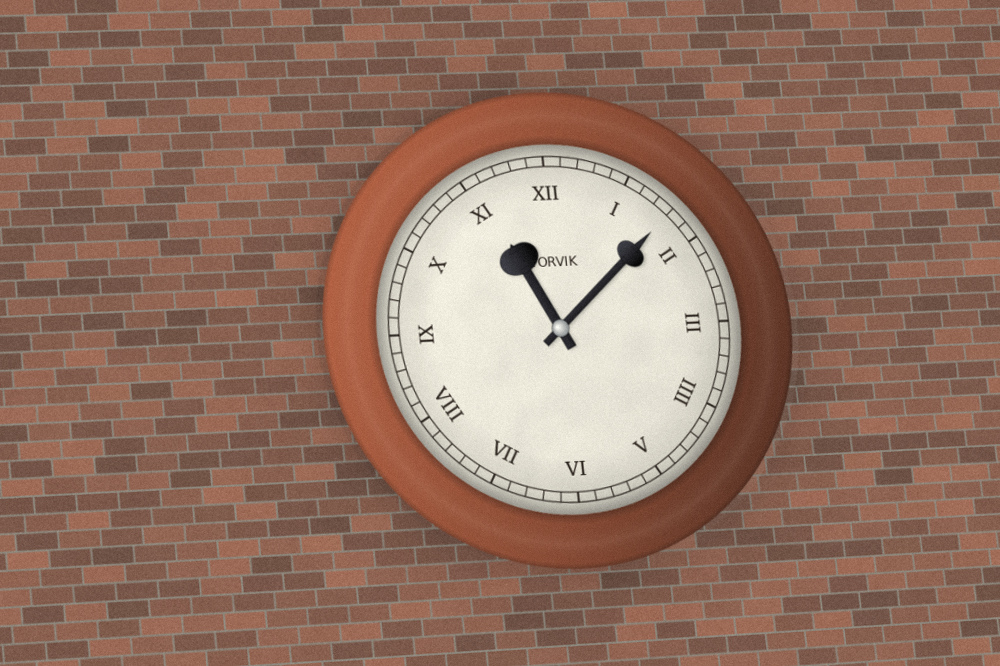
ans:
**11:08**
